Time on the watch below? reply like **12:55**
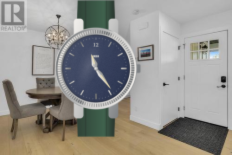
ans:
**11:24**
